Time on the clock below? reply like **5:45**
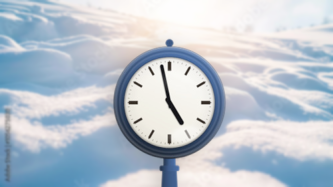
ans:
**4:58**
